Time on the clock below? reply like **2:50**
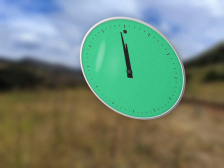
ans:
**11:59**
